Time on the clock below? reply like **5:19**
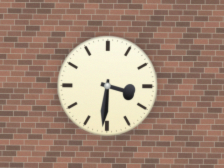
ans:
**3:31**
